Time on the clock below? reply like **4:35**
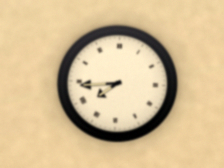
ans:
**7:44**
